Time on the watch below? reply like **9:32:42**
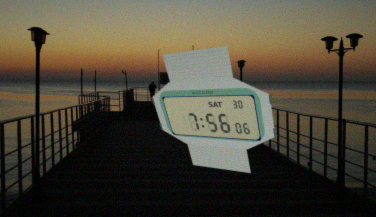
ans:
**7:56:06**
